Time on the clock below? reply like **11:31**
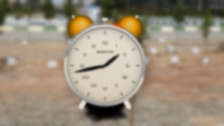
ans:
**1:43**
